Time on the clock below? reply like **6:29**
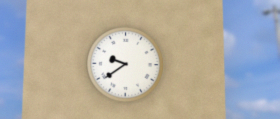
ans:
**9:39**
